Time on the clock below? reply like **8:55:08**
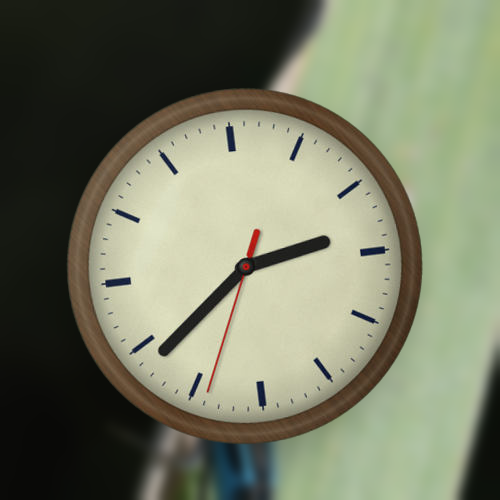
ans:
**2:38:34**
